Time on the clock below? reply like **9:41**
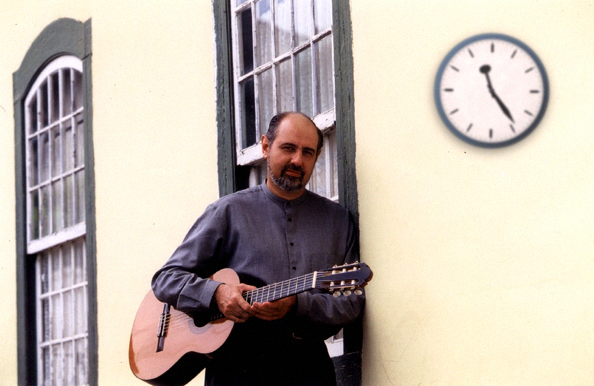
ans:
**11:24**
